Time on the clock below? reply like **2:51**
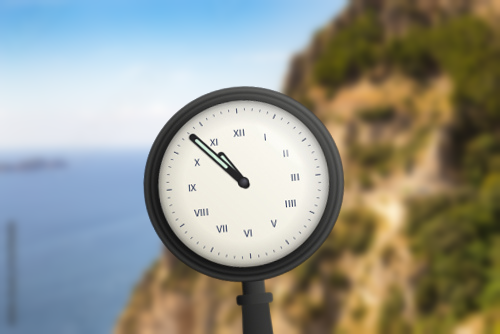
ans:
**10:53**
